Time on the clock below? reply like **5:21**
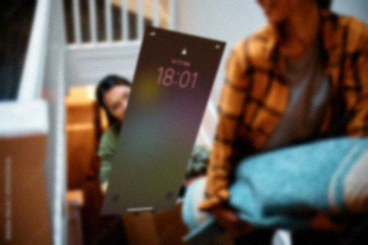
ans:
**18:01**
